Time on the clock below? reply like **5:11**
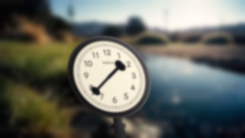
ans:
**1:38**
